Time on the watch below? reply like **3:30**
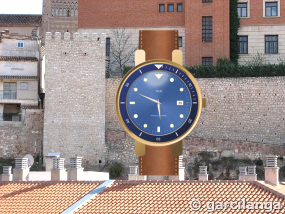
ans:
**5:49**
